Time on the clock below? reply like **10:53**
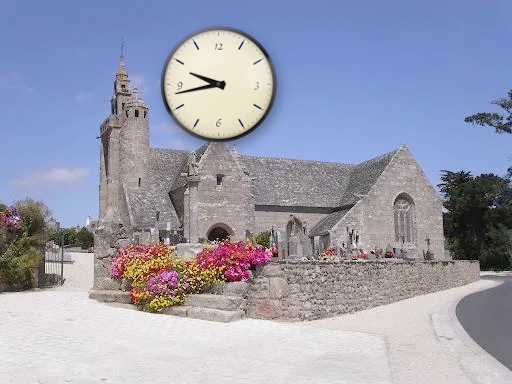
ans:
**9:43**
